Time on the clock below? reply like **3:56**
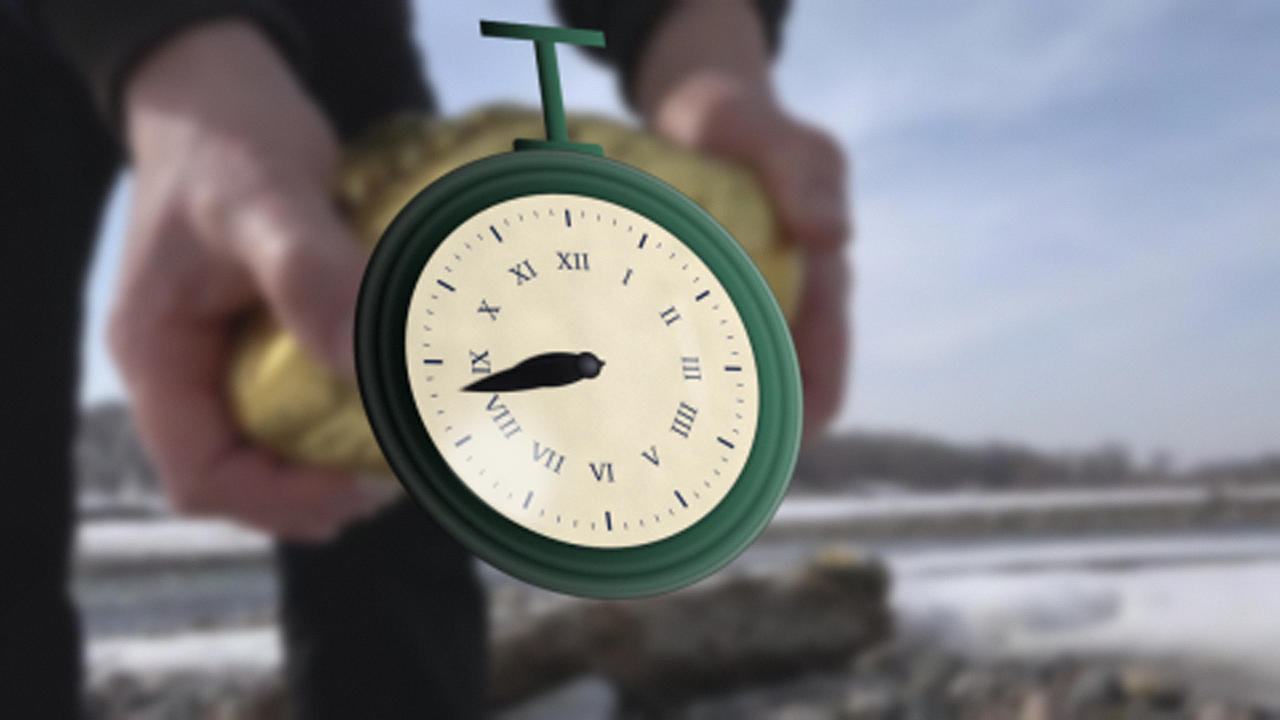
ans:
**8:43**
